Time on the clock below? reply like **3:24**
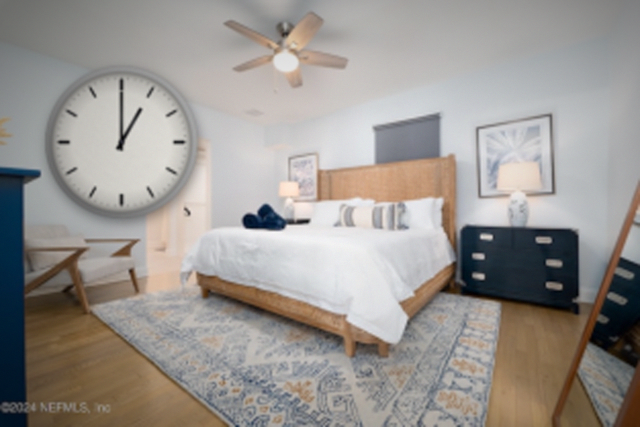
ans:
**1:00**
